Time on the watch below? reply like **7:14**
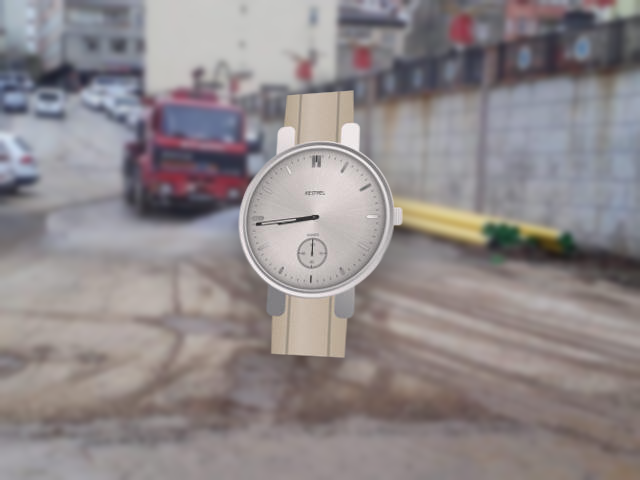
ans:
**8:44**
